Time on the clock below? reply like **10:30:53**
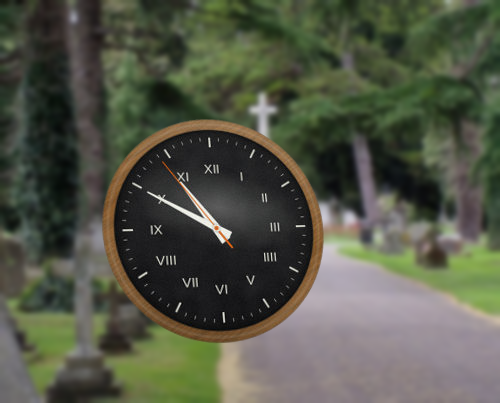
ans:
**10:49:54**
